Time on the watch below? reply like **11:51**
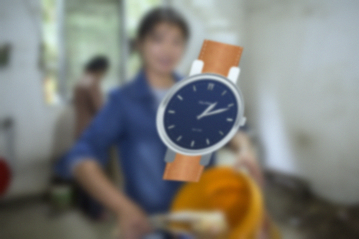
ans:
**1:11**
